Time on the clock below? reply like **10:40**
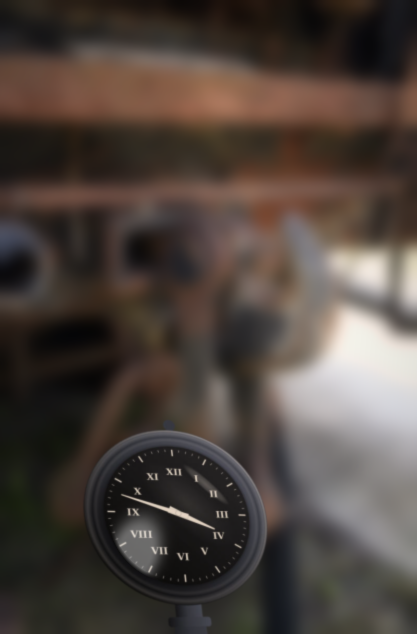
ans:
**3:48**
